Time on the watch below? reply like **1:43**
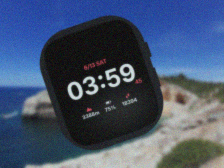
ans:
**3:59**
